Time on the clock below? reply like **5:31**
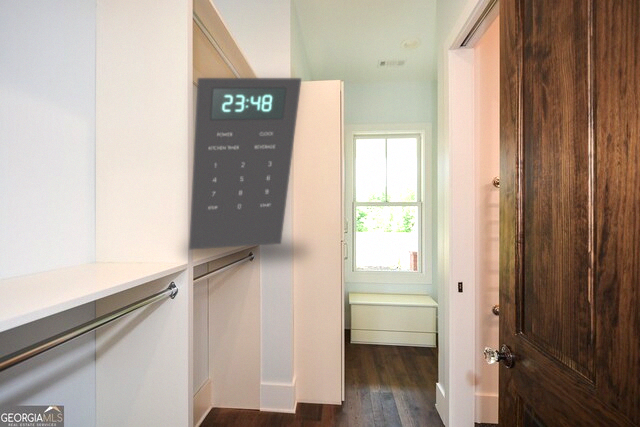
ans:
**23:48**
